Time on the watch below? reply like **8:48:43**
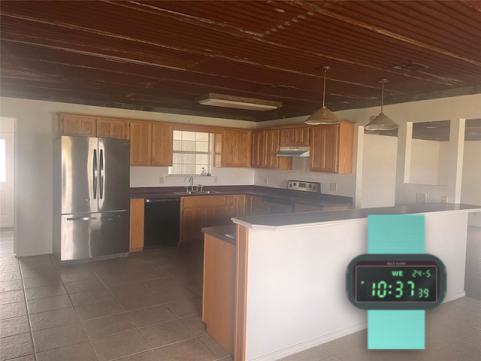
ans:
**10:37:39**
